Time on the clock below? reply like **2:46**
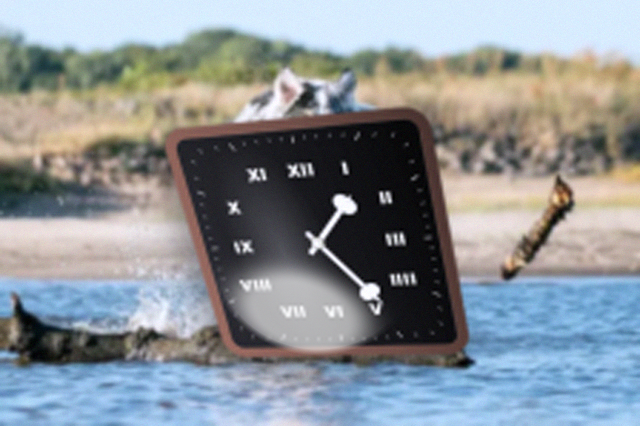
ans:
**1:24**
